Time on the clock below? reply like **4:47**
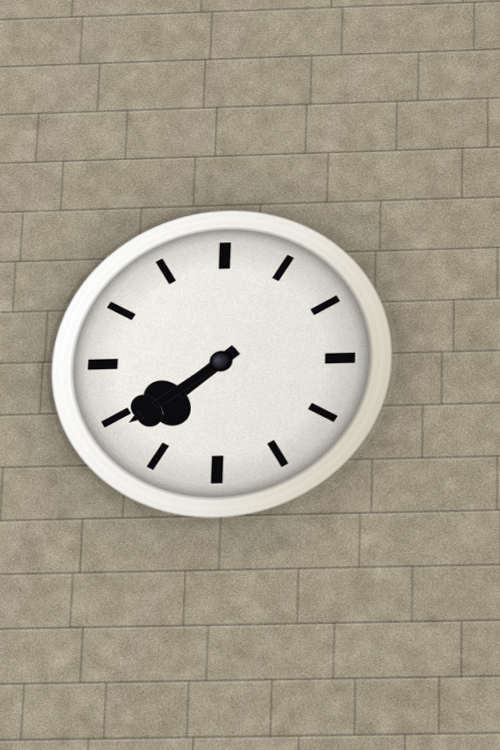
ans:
**7:39**
